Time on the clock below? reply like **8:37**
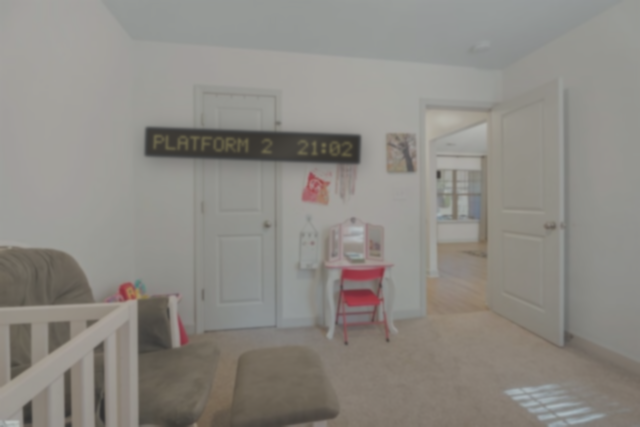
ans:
**21:02**
